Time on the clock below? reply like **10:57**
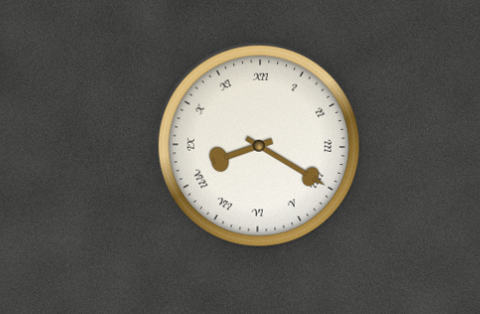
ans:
**8:20**
